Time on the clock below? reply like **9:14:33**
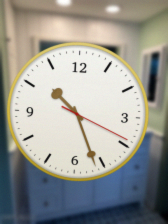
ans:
**10:26:19**
